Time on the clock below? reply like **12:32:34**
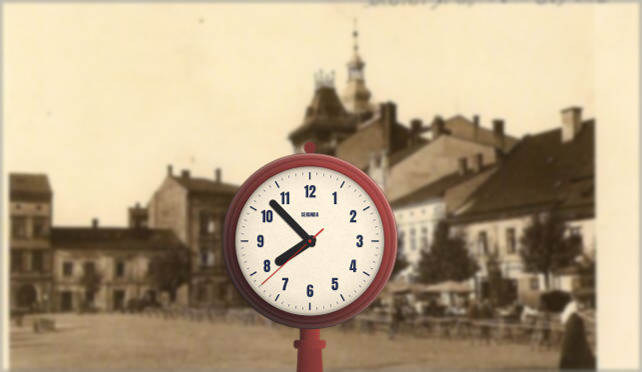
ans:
**7:52:38**
